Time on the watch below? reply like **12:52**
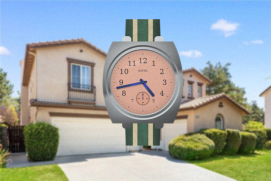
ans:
**4:43**
